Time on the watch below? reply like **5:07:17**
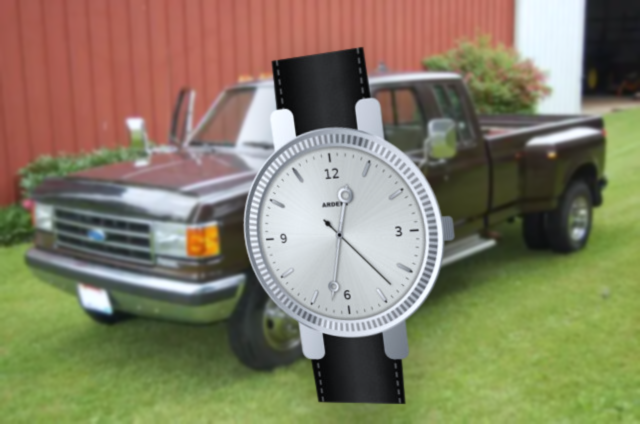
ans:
**12:32:23**
